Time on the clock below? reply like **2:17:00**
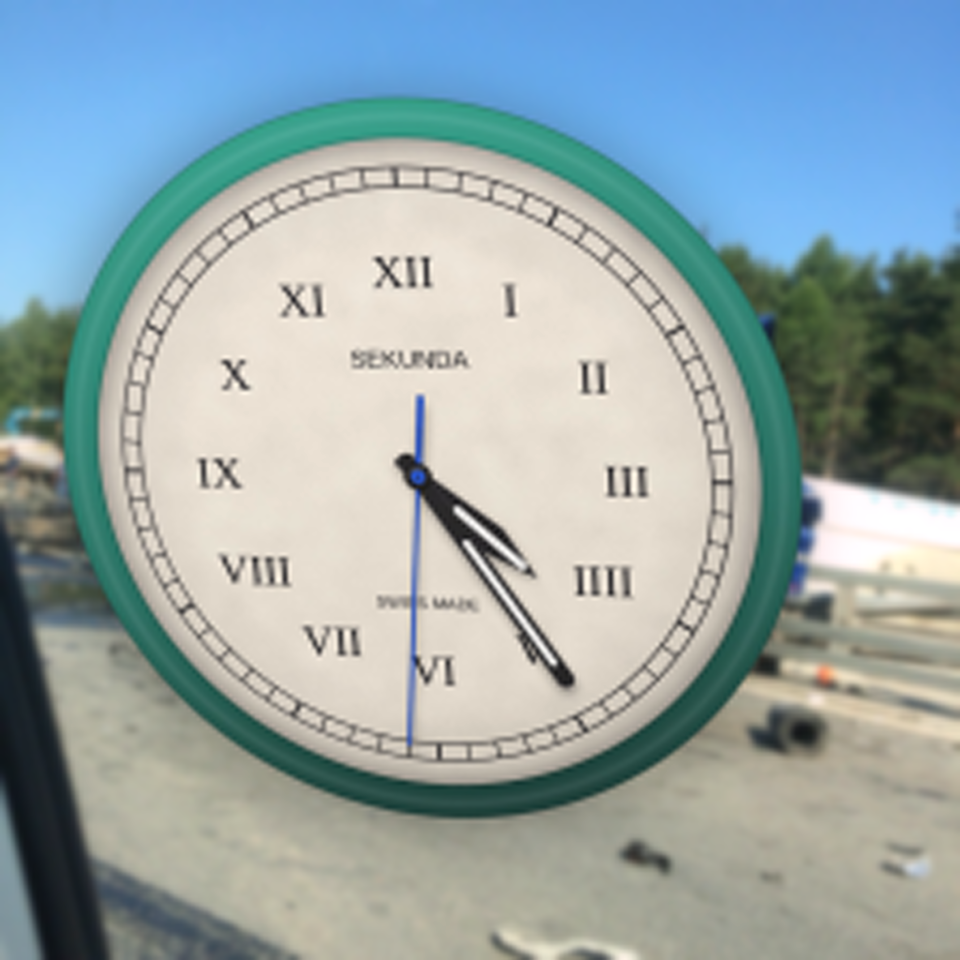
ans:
**4:24:31**
